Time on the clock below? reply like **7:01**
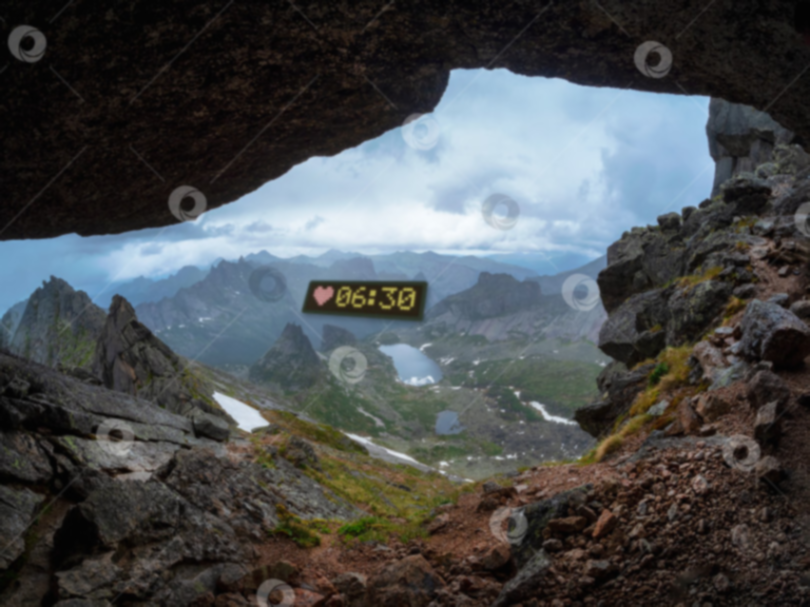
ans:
**6:30**
